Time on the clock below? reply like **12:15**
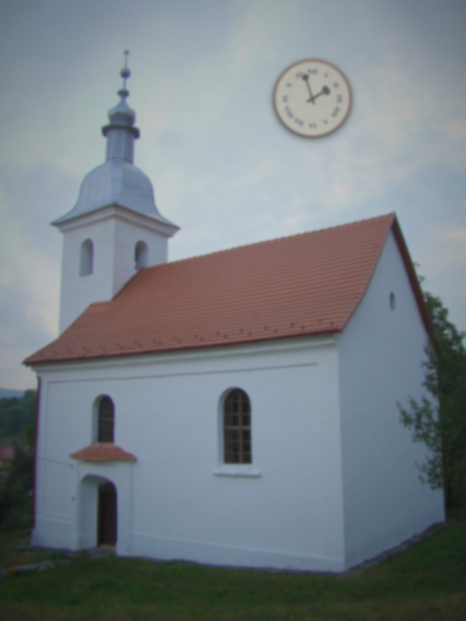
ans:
**1:57**
